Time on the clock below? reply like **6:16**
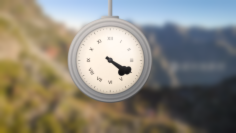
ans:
**4:20**
